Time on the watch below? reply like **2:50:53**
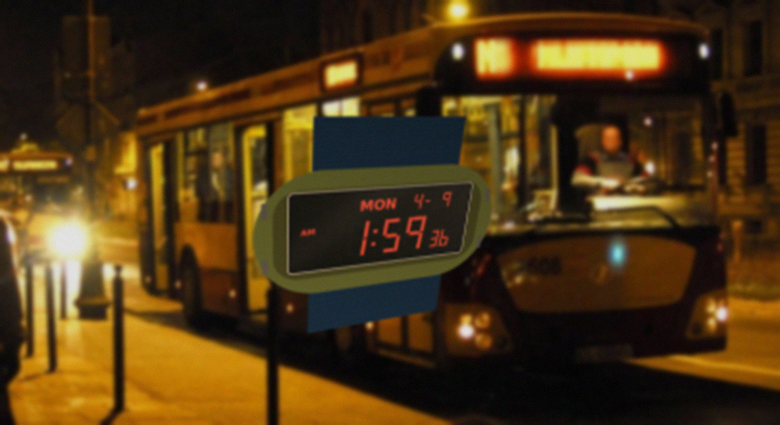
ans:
**1:59:36**
